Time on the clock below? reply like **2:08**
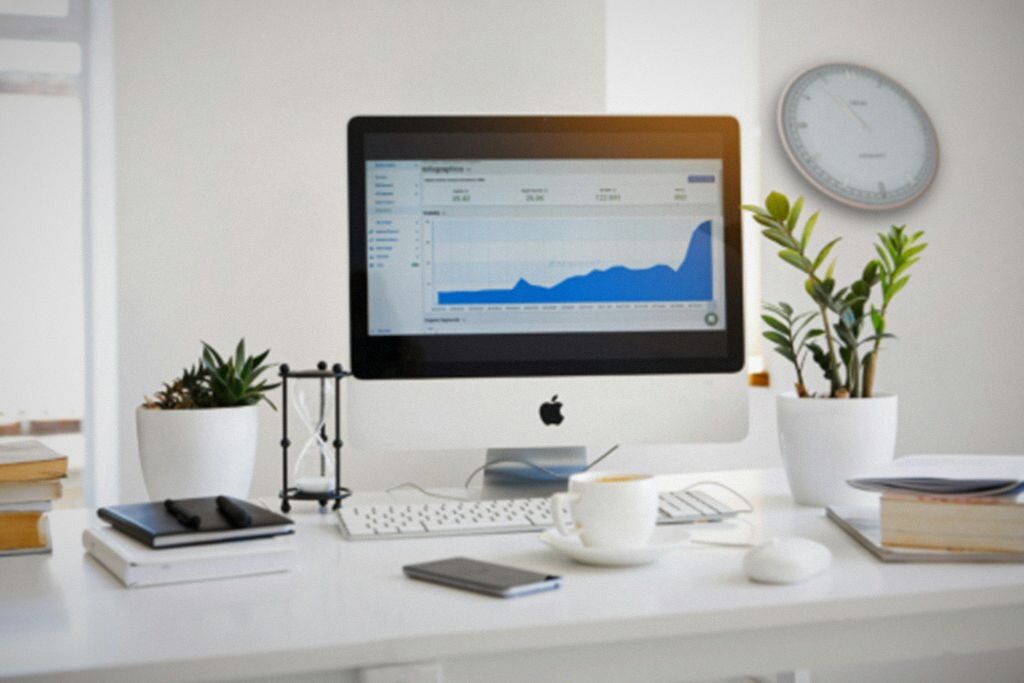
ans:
**10:53**
